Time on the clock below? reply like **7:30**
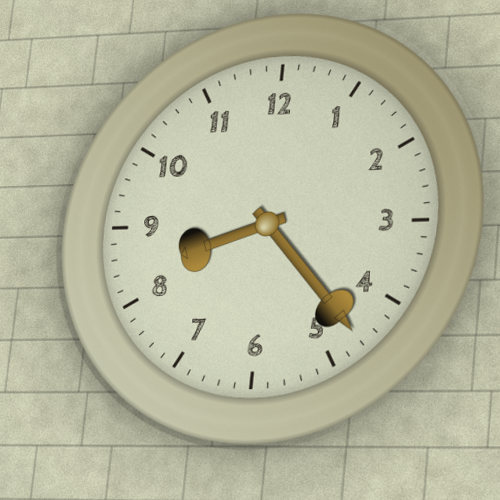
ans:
**8:23**
